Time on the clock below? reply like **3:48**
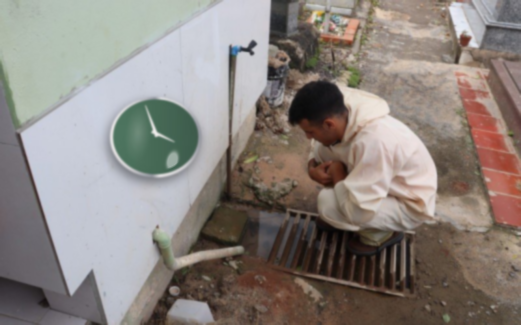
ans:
**3:57**
